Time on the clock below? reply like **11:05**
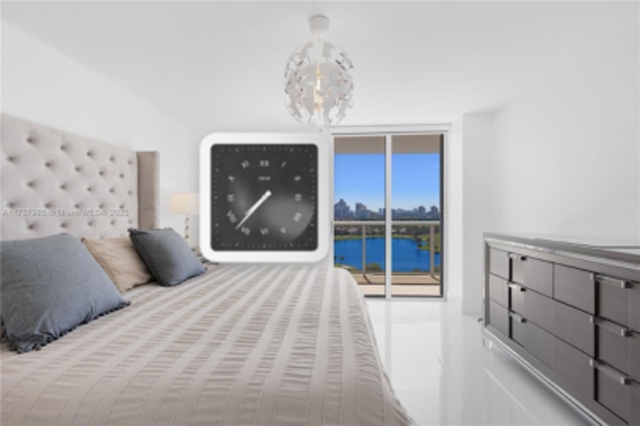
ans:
**7:37**
